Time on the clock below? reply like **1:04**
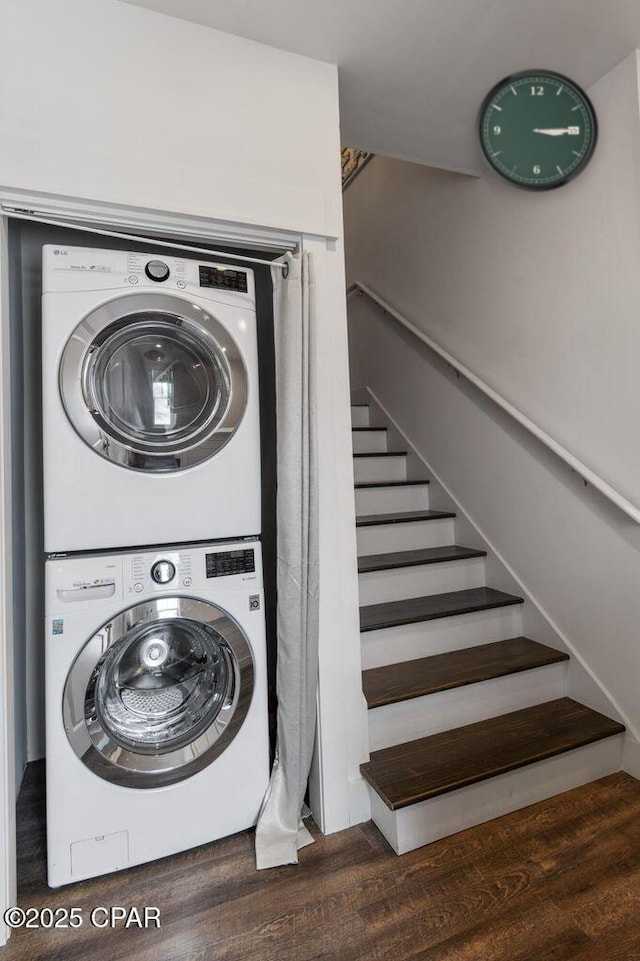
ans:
**3:15**
